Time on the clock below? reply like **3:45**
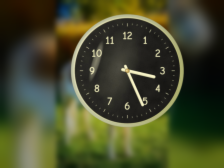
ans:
**3:26**
